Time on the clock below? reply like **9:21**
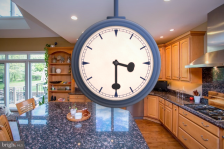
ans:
**3:30**
